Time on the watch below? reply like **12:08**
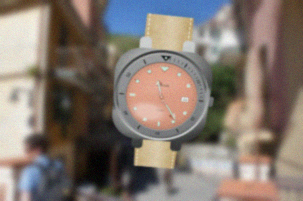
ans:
**11:24**
